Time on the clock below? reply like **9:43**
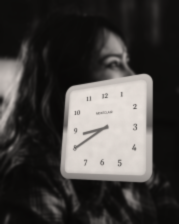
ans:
**8:40**
